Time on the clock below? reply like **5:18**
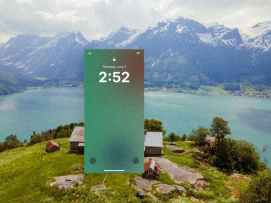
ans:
**2:52**
